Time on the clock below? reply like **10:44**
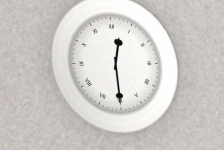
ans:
**12:30**
